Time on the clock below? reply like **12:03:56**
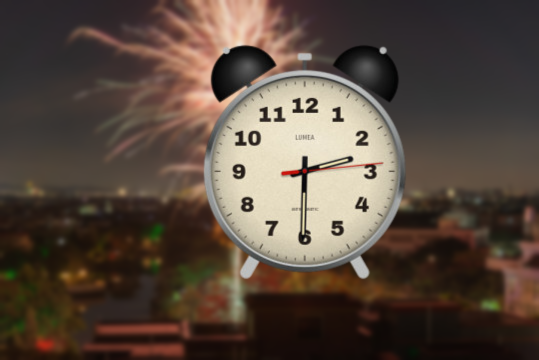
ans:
**2:30:14**
